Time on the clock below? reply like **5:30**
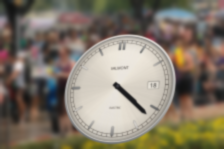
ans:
**4:22**
